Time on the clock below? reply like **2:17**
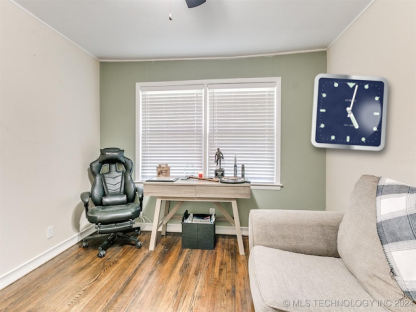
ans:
**5:02**
